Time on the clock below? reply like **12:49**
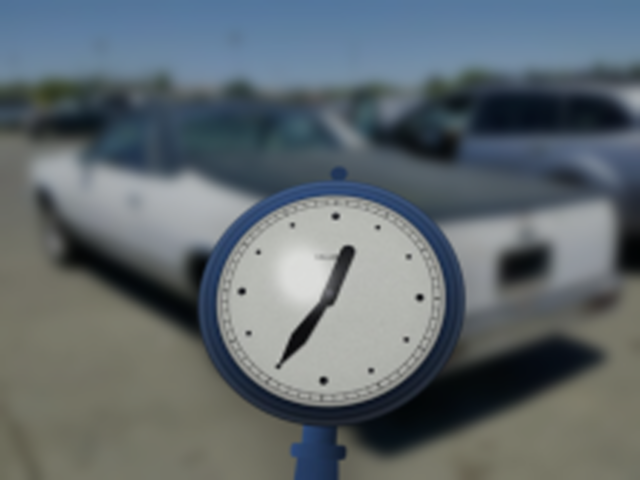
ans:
**12:35**
